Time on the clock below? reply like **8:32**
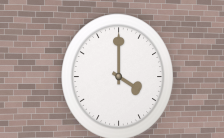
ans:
**4:00**
